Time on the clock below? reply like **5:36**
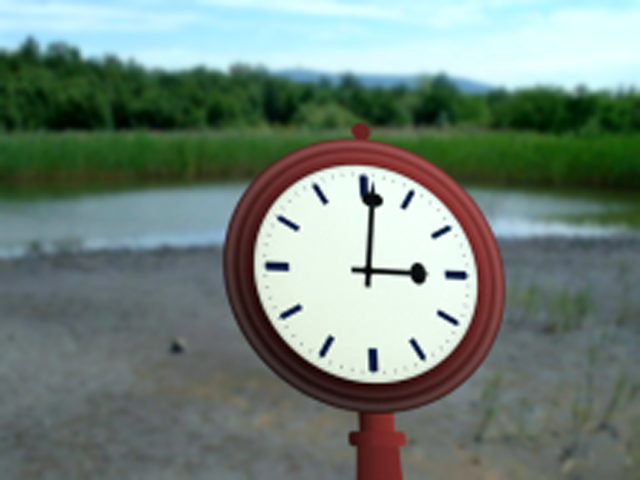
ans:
**3:01**
